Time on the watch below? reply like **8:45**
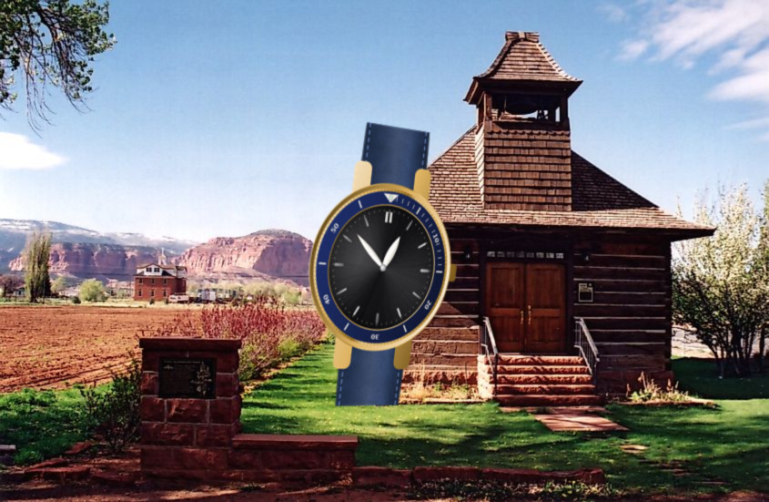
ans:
**12:52**
